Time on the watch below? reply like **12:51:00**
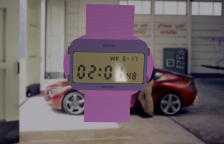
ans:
**2:01:48**
